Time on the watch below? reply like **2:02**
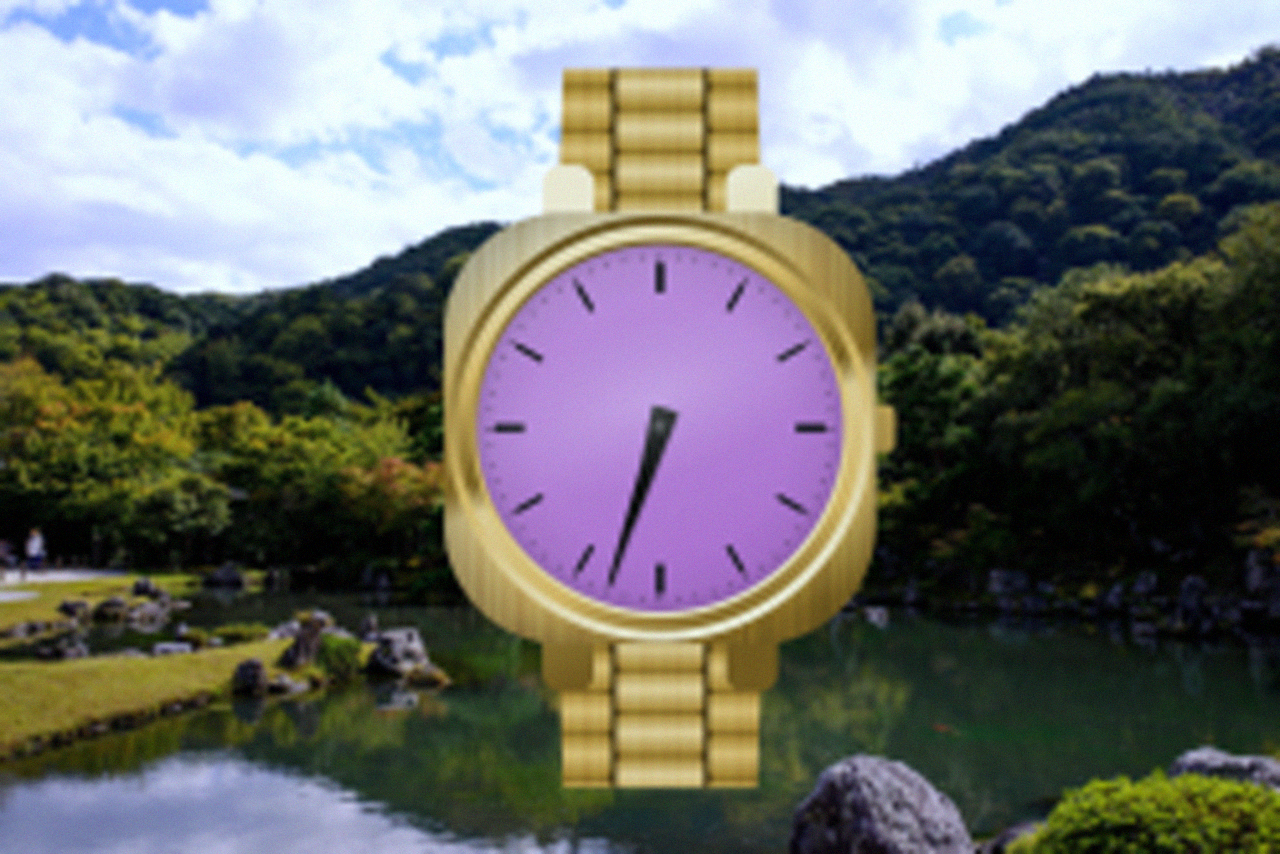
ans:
**6:33**
